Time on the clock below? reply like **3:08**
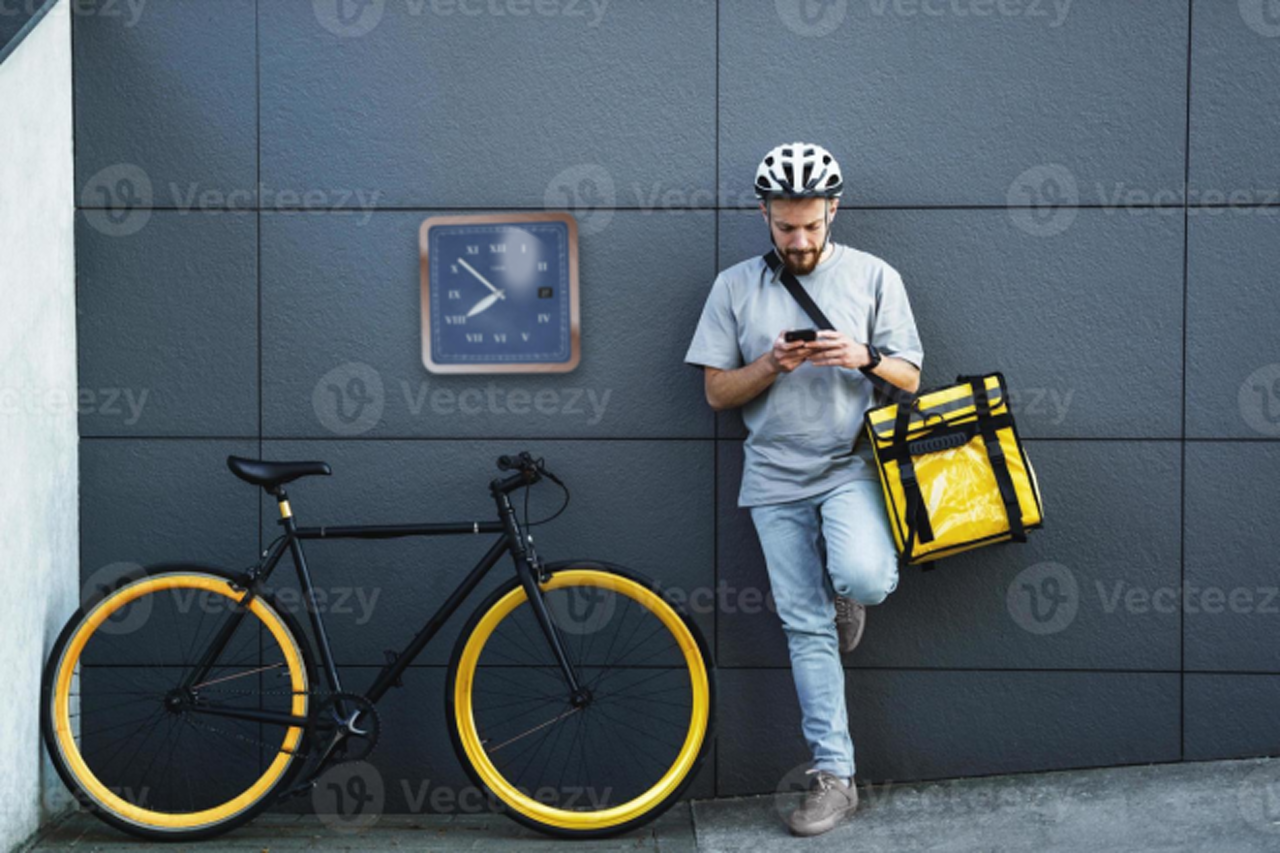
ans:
**7:52**
